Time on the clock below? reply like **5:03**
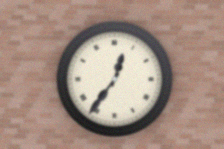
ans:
**12:36**
